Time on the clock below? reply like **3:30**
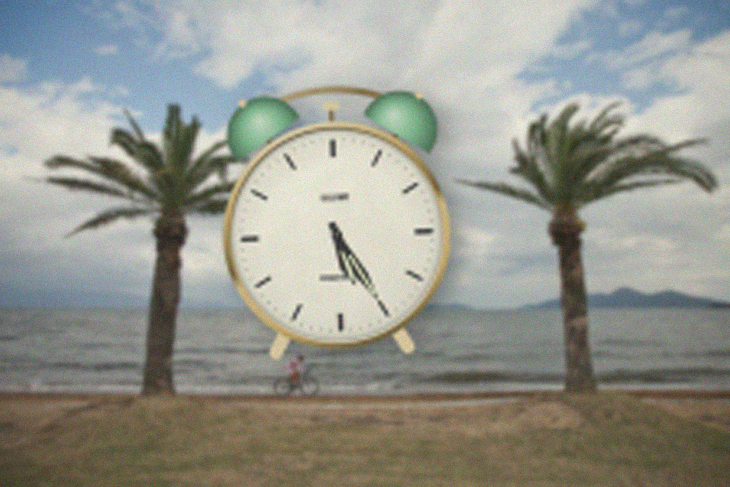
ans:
**5:25**
